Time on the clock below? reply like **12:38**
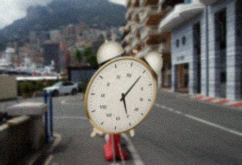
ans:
**5:05**
